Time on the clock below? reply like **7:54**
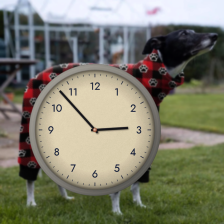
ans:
**2:53**
